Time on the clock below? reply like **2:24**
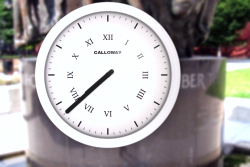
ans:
**7:38**
